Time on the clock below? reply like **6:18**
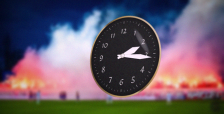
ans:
**2:16**
